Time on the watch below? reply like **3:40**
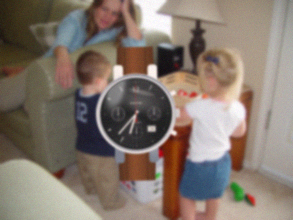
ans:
**6:37**
